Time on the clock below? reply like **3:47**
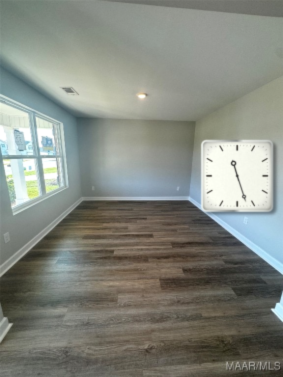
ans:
**11:27**
